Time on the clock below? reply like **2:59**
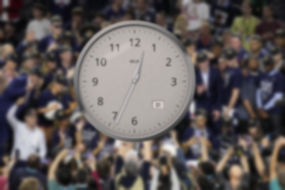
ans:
**12:34**
